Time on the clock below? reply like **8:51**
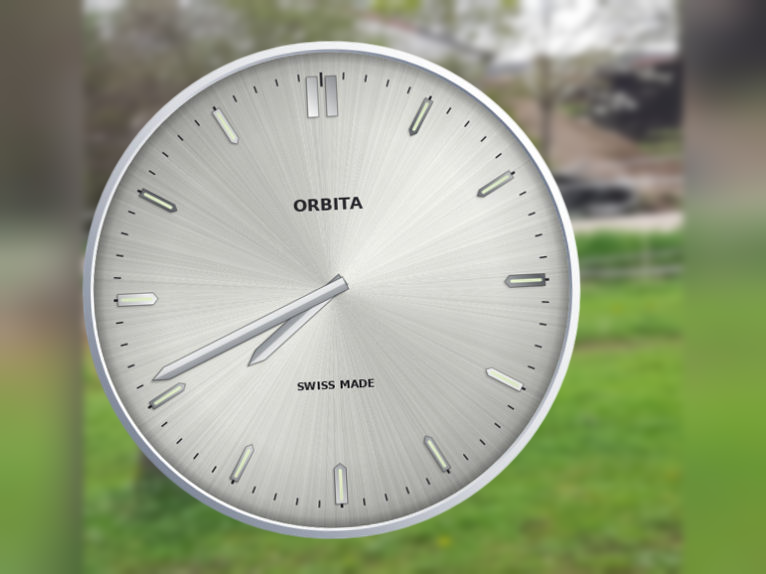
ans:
**7:41**
